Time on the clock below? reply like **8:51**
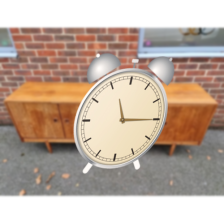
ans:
**11:15**
